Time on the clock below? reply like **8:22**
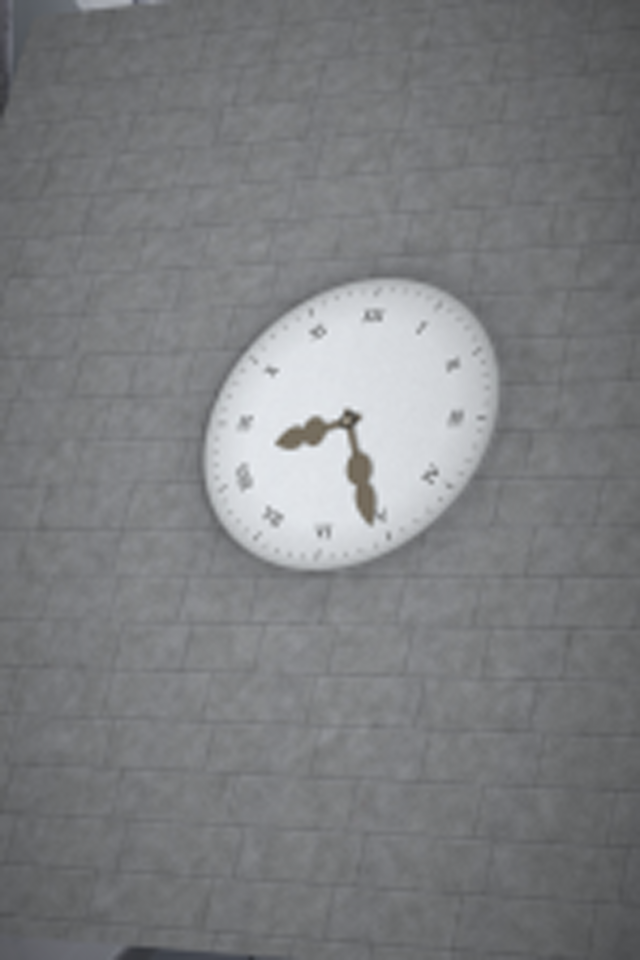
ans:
**8:26**
